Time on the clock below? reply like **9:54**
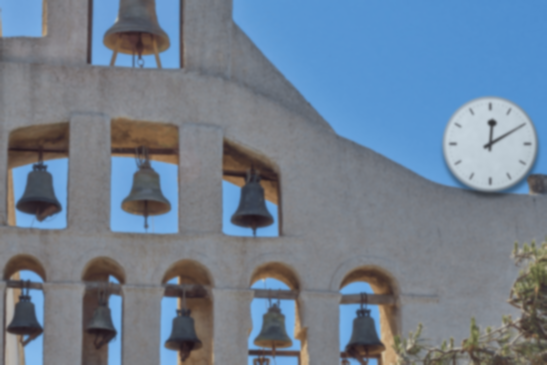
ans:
**12:10**
